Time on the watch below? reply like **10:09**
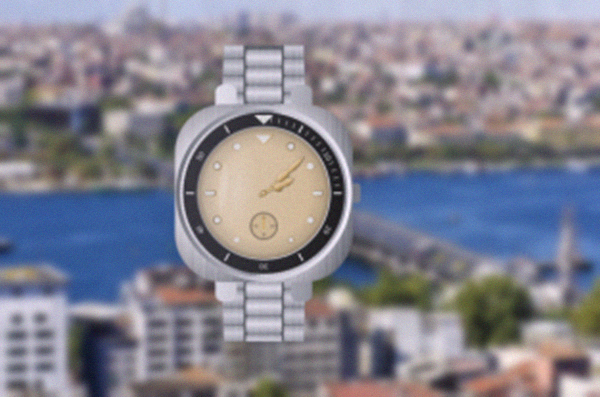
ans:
**2:08**
